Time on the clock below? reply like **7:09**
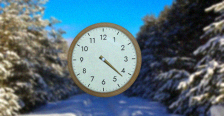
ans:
**4:22**
